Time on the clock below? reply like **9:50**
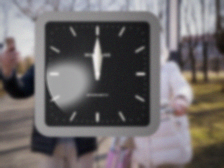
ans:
**12:00**
